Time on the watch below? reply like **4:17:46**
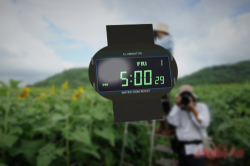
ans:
**5:00:29**
